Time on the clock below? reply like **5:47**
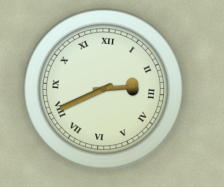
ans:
**2:40**
